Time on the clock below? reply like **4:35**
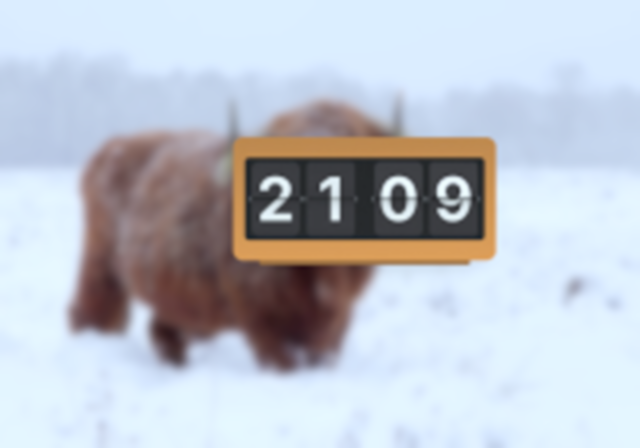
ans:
**21:09**
